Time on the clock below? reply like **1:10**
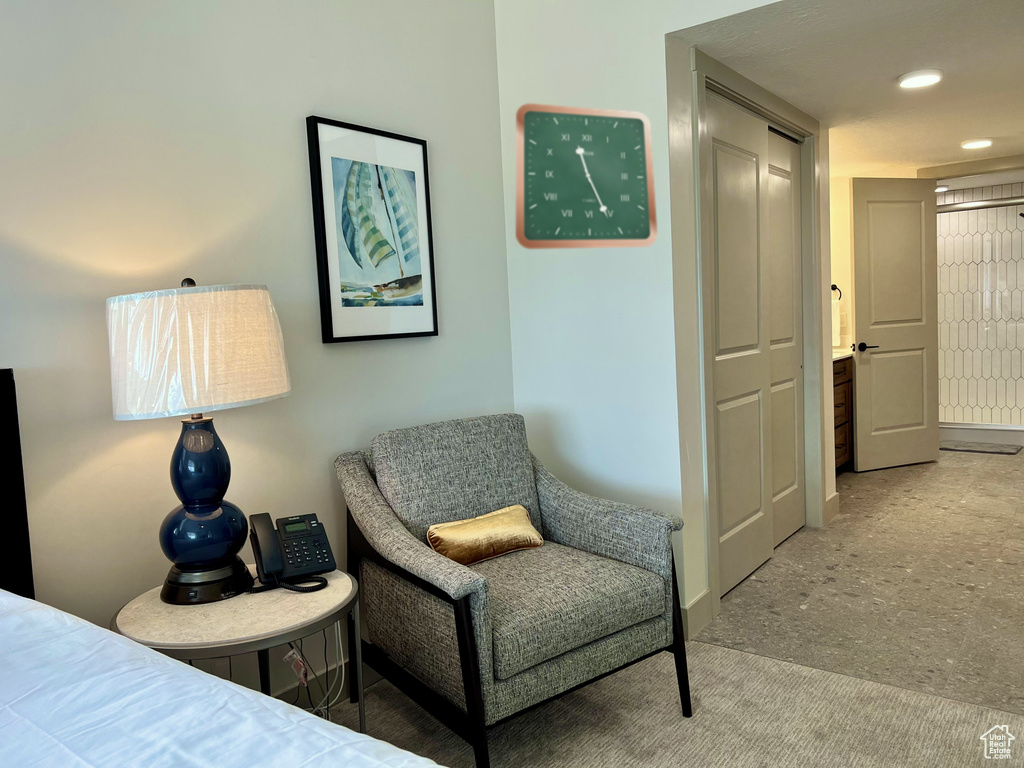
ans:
**11:26**
